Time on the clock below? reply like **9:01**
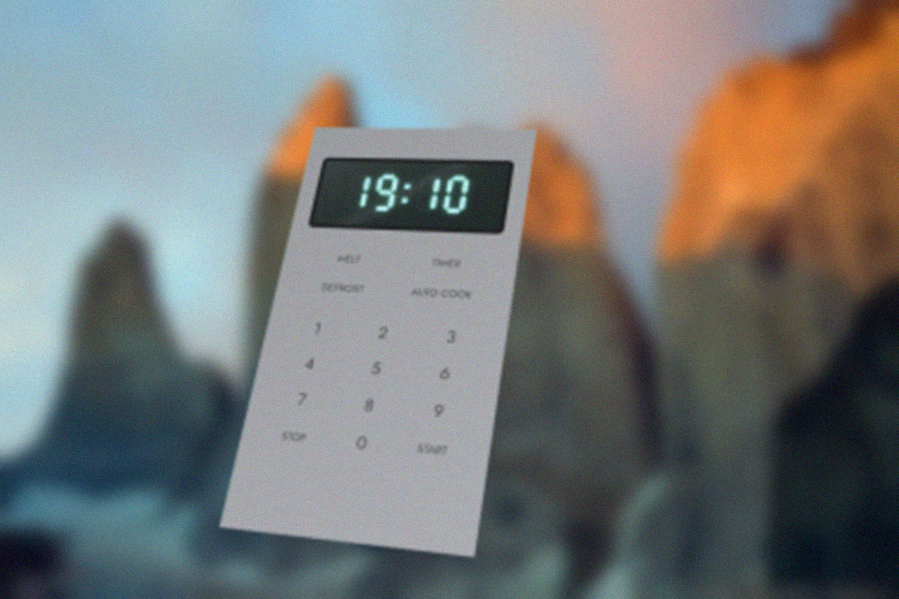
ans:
**19:10**
